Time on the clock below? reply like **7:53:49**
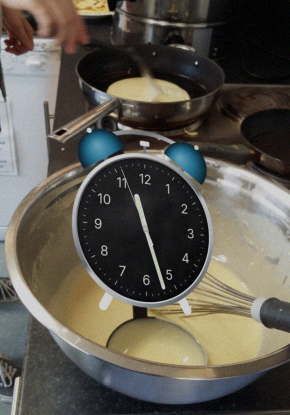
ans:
**11:26:56**
